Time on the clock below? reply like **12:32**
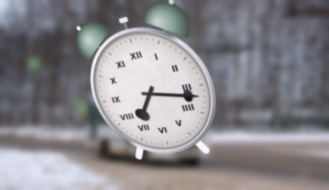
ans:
**7:17**
